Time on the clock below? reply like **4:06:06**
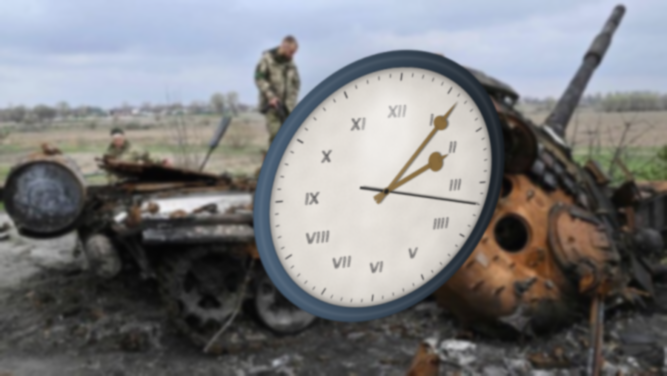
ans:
**2:06:17**
